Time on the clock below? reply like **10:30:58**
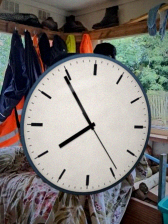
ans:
**7:54:24**
